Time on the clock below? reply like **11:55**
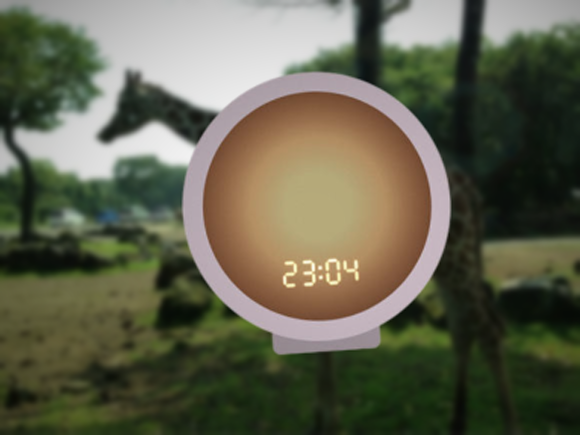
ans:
**23:04**
